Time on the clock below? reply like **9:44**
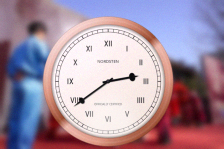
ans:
**2:39**
